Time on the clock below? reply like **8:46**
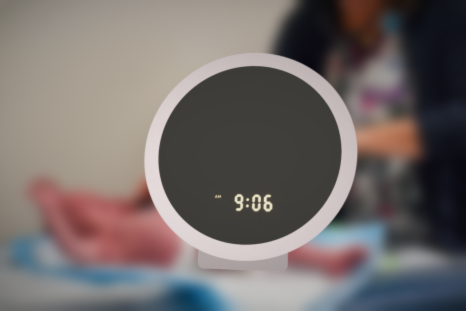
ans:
**9:06**
